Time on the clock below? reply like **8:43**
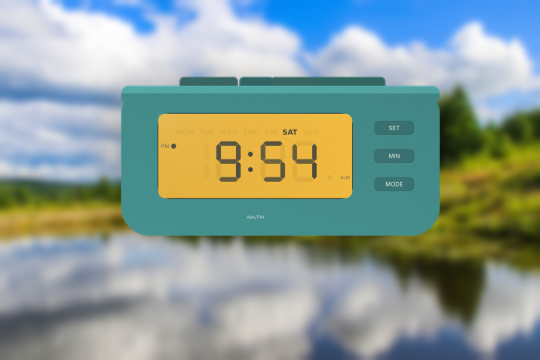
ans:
**9:54**
